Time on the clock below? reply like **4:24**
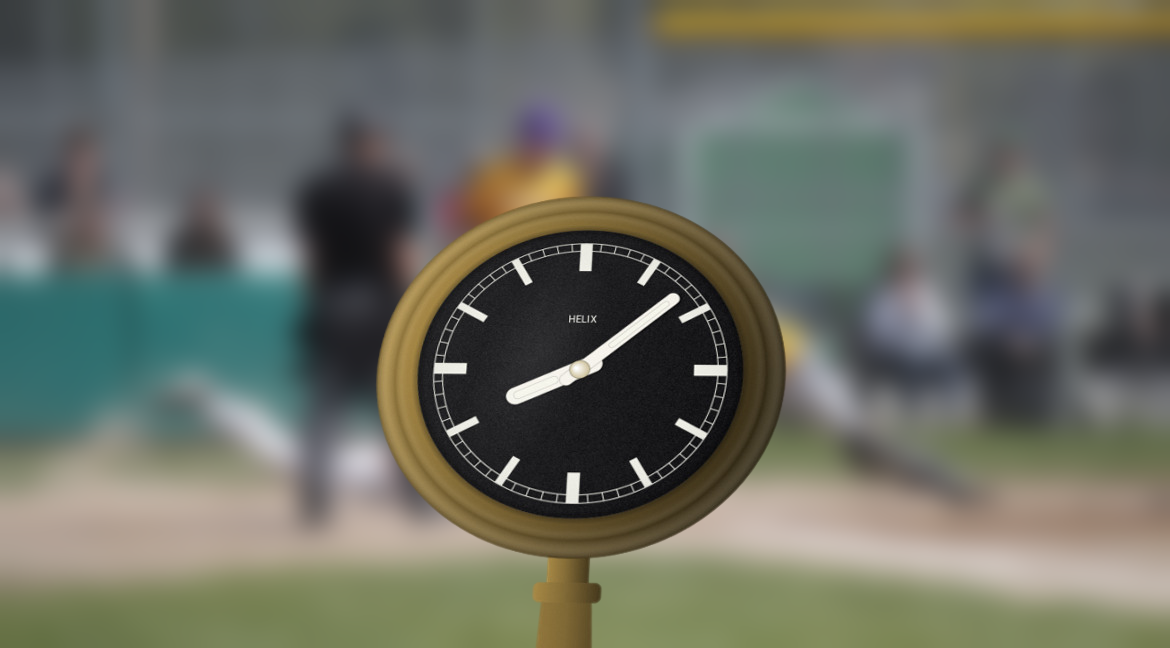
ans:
**8:08**
